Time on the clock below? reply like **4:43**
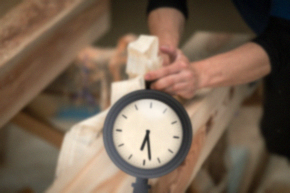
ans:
**6:28**
